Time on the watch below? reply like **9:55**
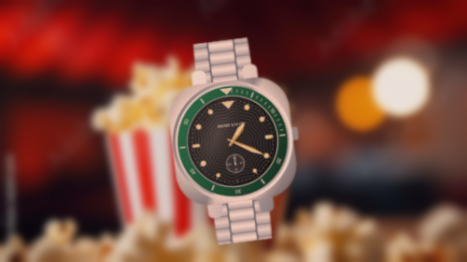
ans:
**1:20**
